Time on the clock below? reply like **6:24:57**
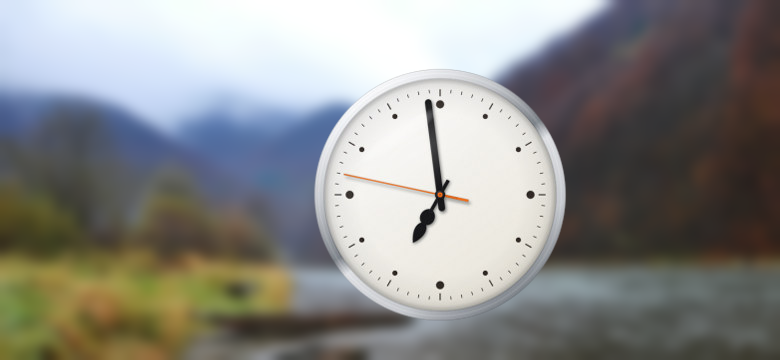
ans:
**6:58:47**
